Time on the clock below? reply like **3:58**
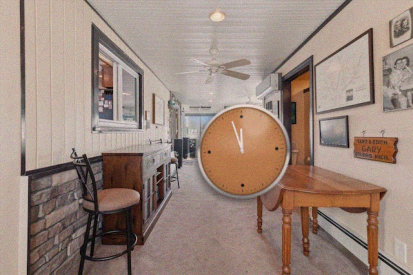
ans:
**11:57**
